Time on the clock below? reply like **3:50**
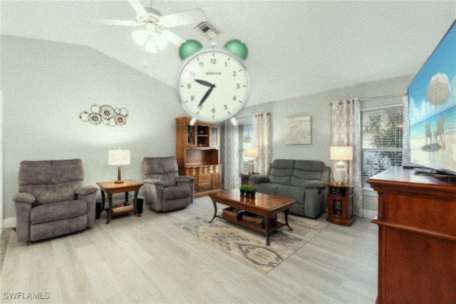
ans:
**9:36**
